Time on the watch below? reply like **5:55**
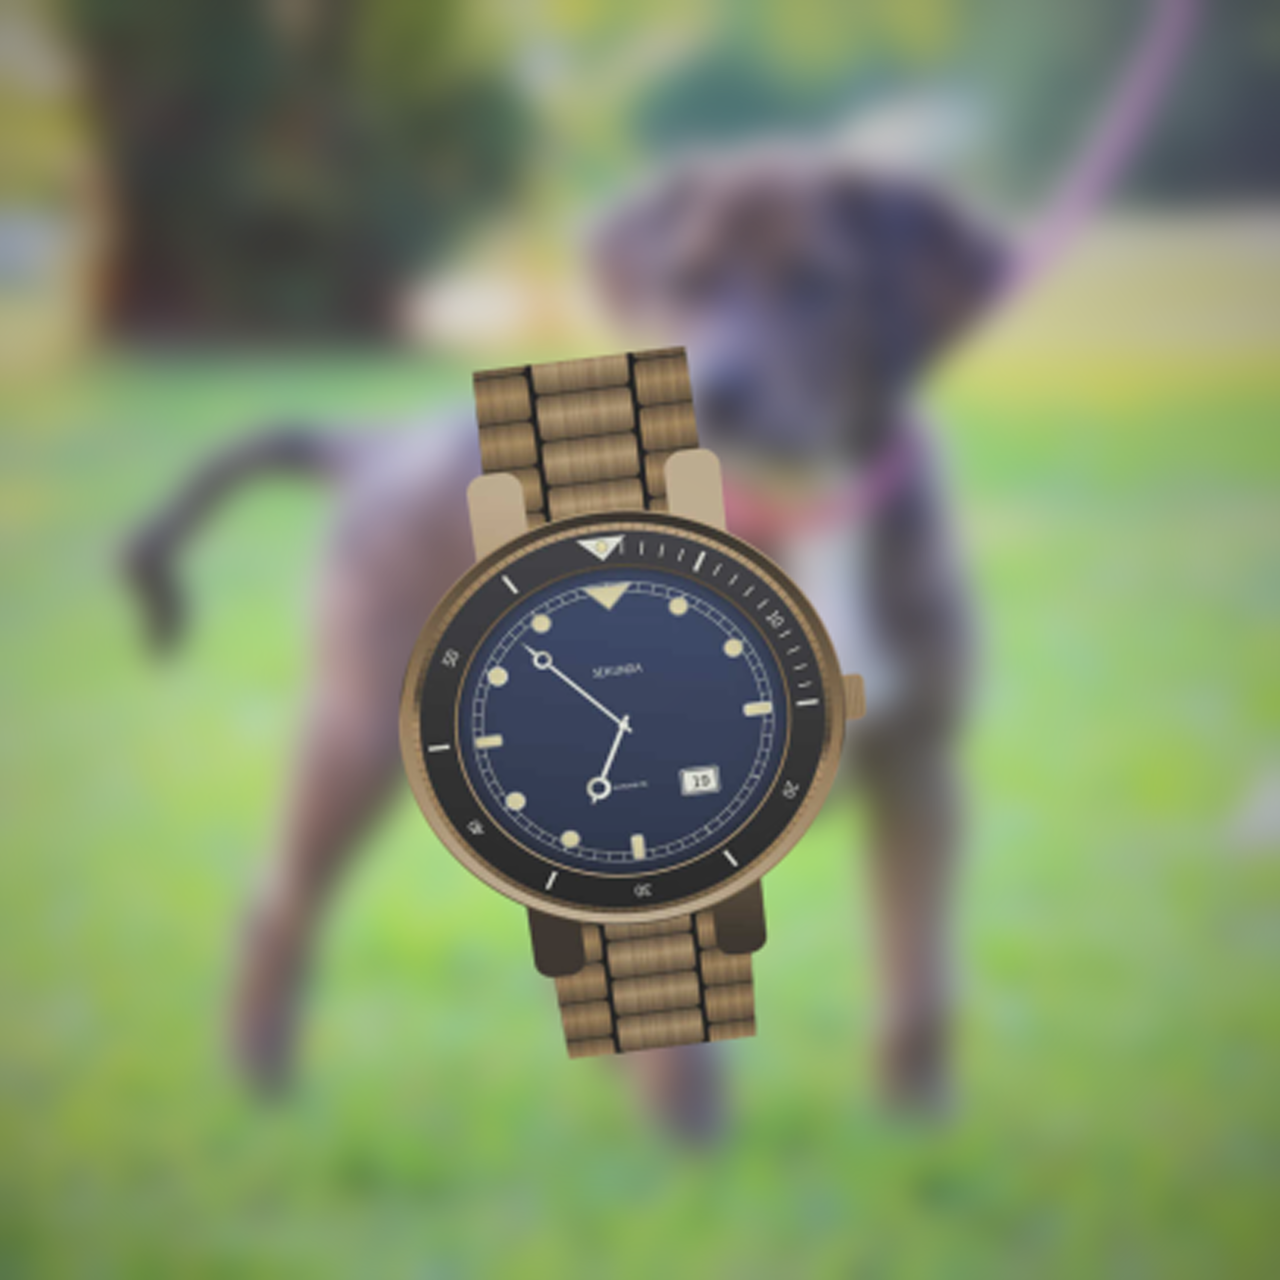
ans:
**6:53**
